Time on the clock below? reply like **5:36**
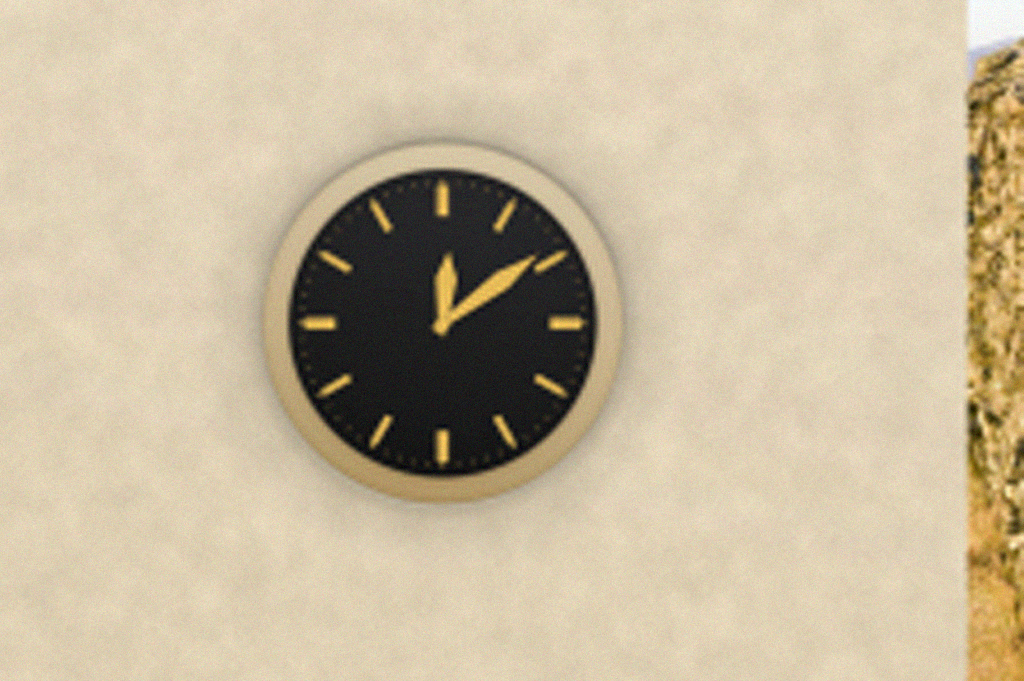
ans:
**12:09**
